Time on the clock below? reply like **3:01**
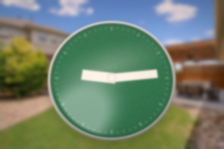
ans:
**9:14**
